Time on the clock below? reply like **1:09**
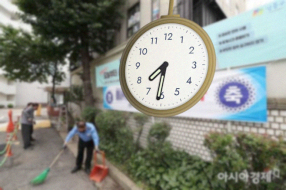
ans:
**7:31**
